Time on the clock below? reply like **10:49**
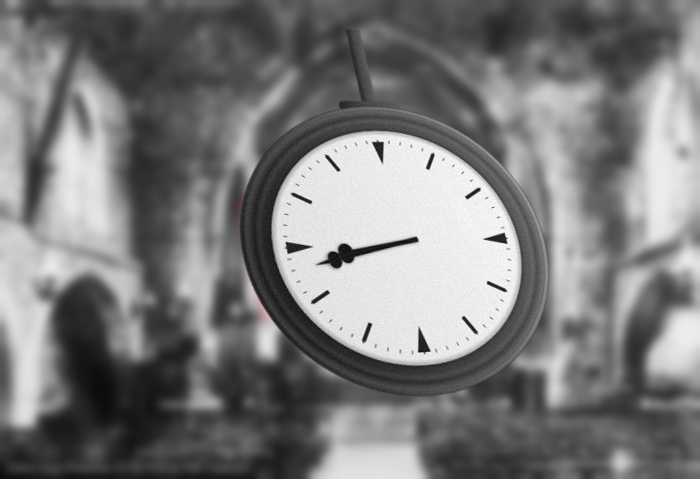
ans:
**8:43**
